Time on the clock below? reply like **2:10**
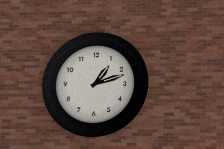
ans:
**1:12**
